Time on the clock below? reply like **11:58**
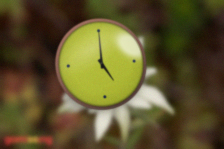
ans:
**5:00**
